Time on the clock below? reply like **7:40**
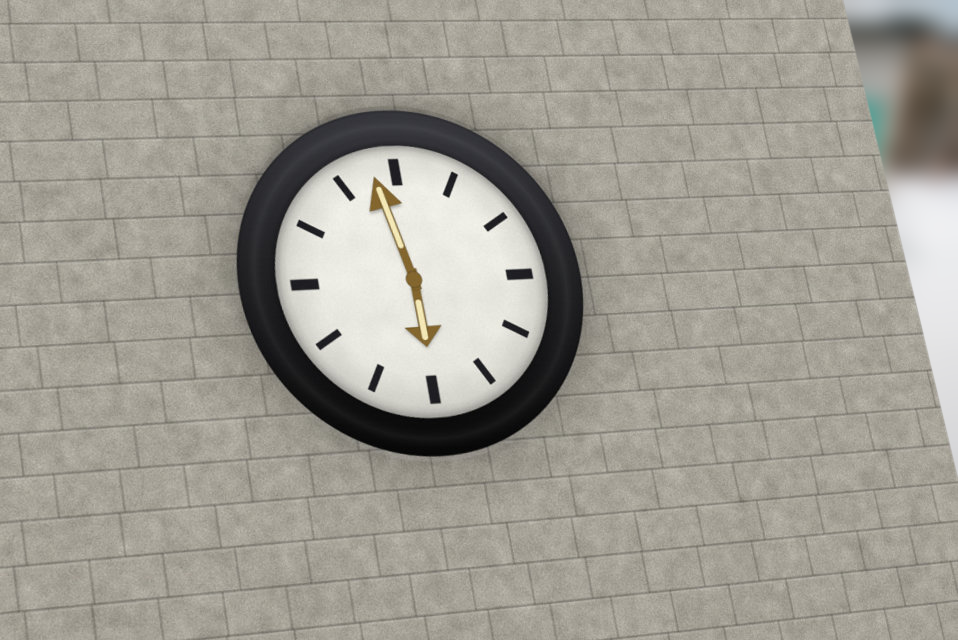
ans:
**5:58**
